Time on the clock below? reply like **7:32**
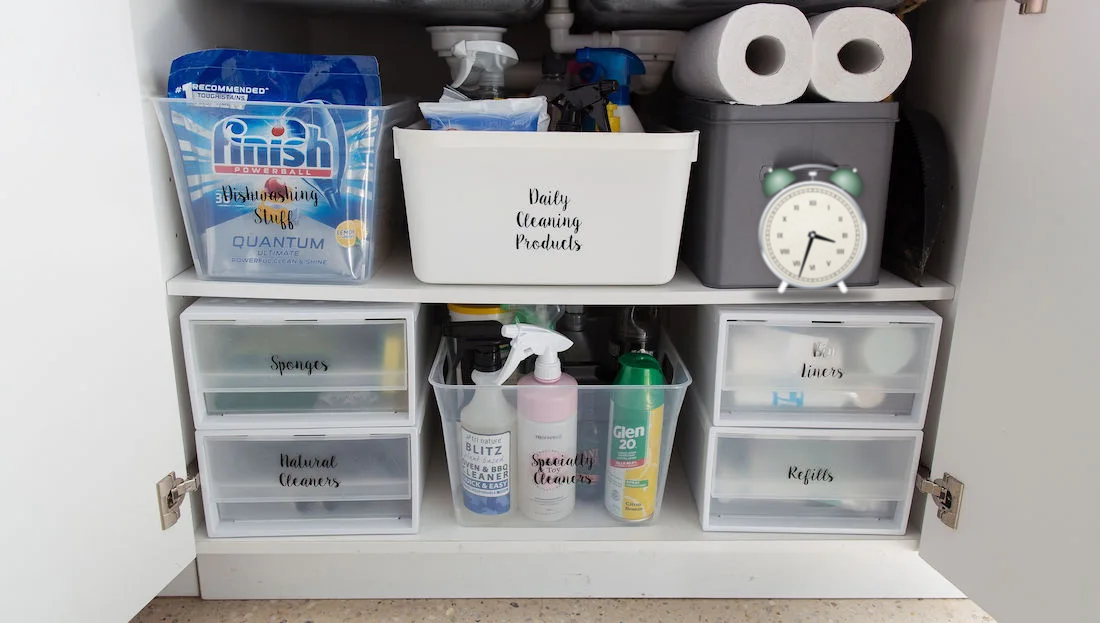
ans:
**3:33**
